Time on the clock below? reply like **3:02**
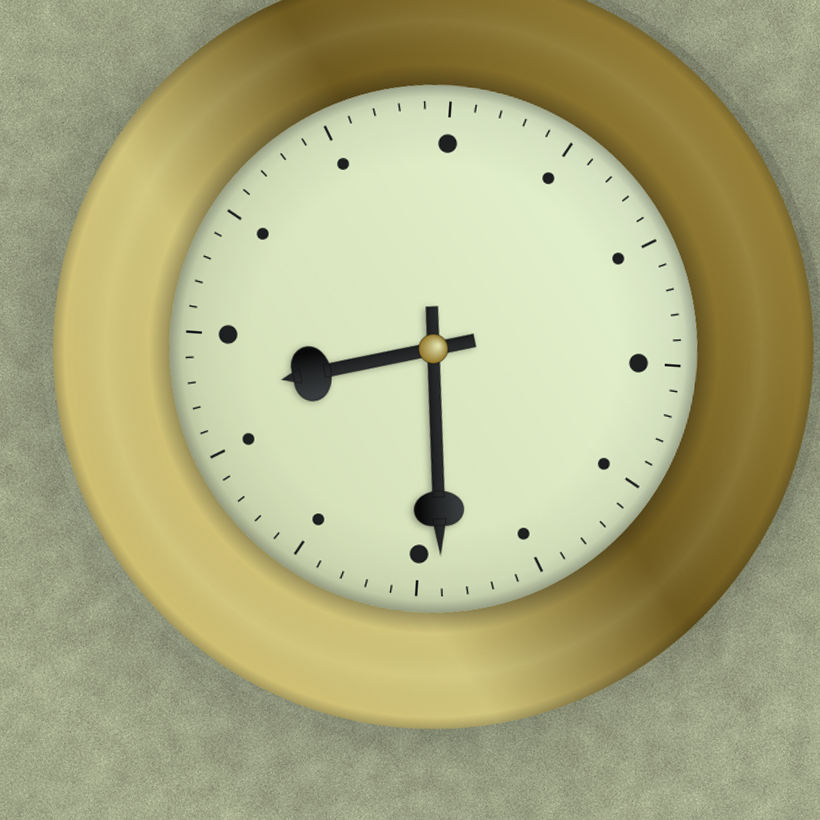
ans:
**8:29**
